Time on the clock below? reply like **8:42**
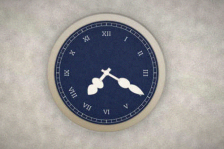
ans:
**7:20**
